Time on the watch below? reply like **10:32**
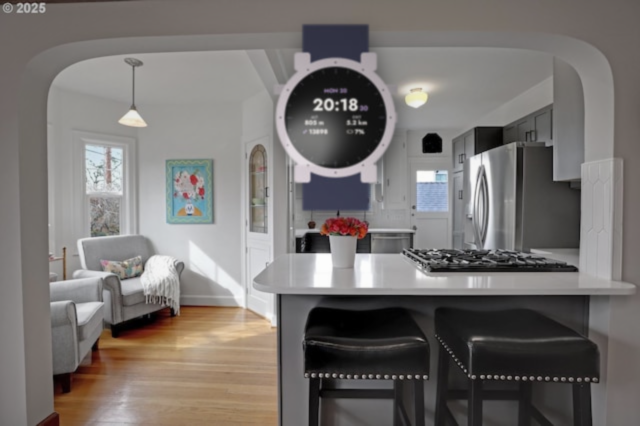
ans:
**20:18**
